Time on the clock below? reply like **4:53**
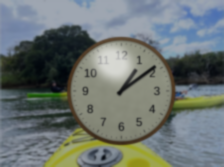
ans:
**1:09**
